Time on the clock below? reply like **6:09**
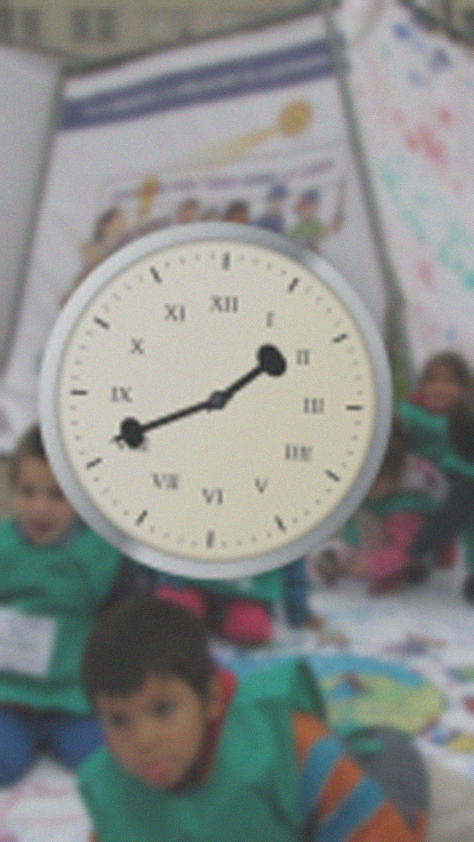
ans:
**1:41**
